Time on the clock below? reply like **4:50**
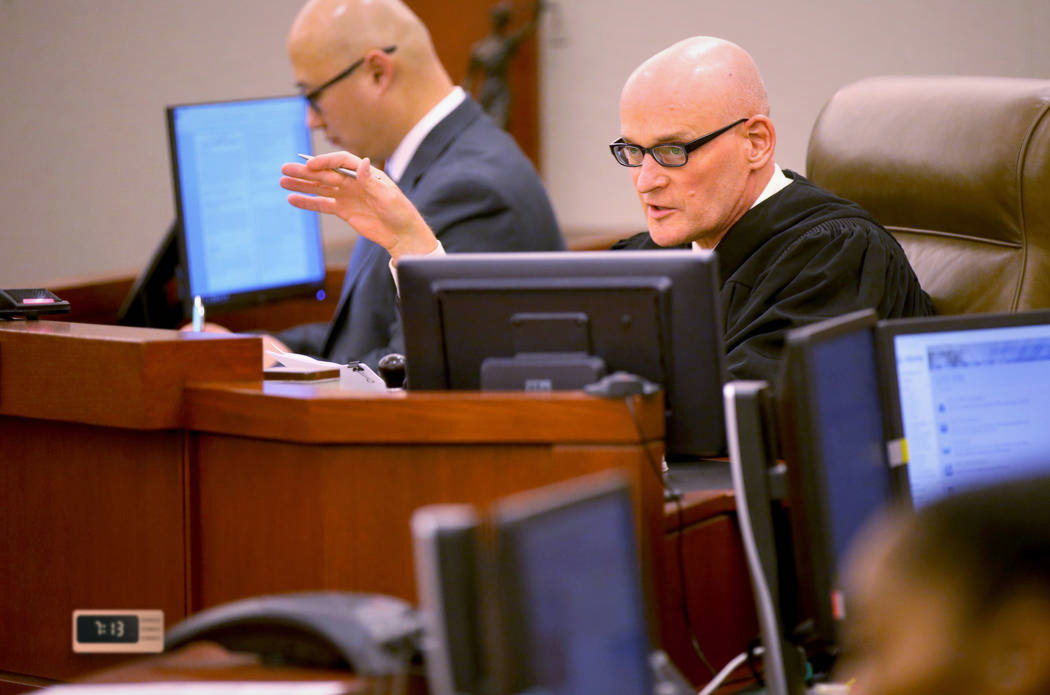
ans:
**7:13**
